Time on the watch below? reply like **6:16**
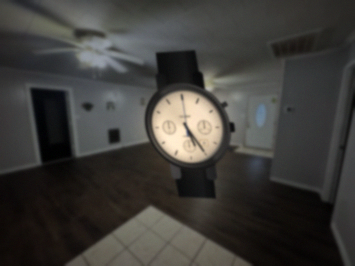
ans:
**5:25**
